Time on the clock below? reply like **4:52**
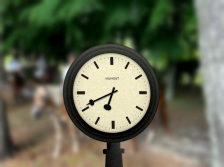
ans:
**6:41**
